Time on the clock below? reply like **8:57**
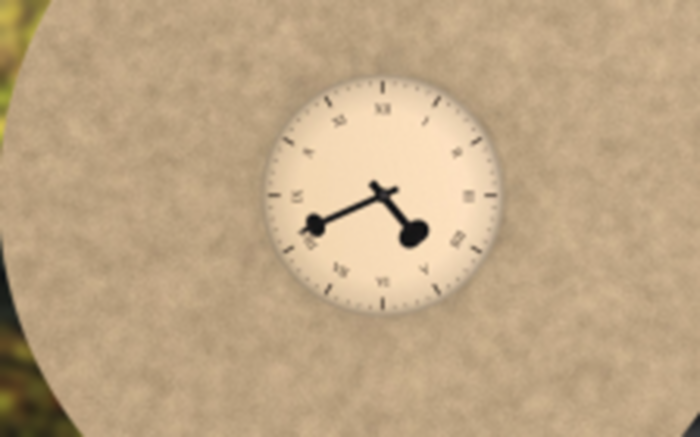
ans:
**4:41**
